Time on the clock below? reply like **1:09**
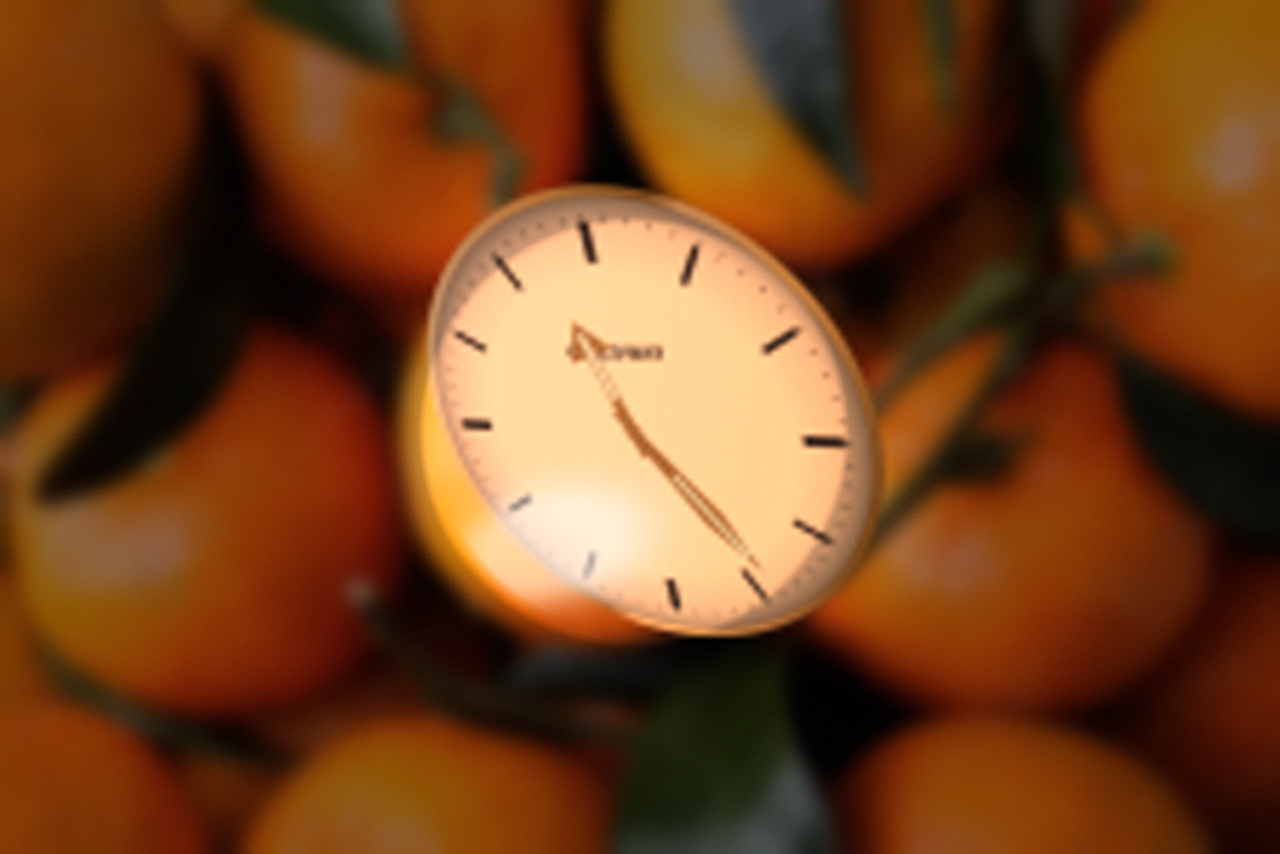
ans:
**11:24**
